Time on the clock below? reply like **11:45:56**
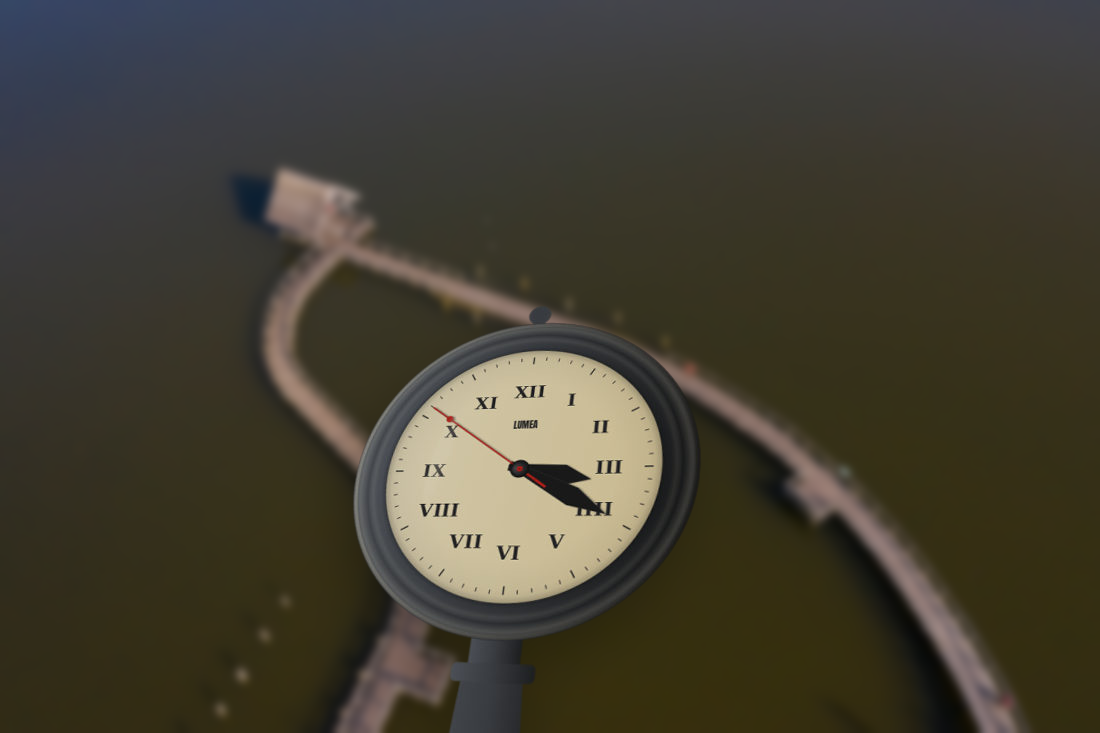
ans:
**3:19:51**
